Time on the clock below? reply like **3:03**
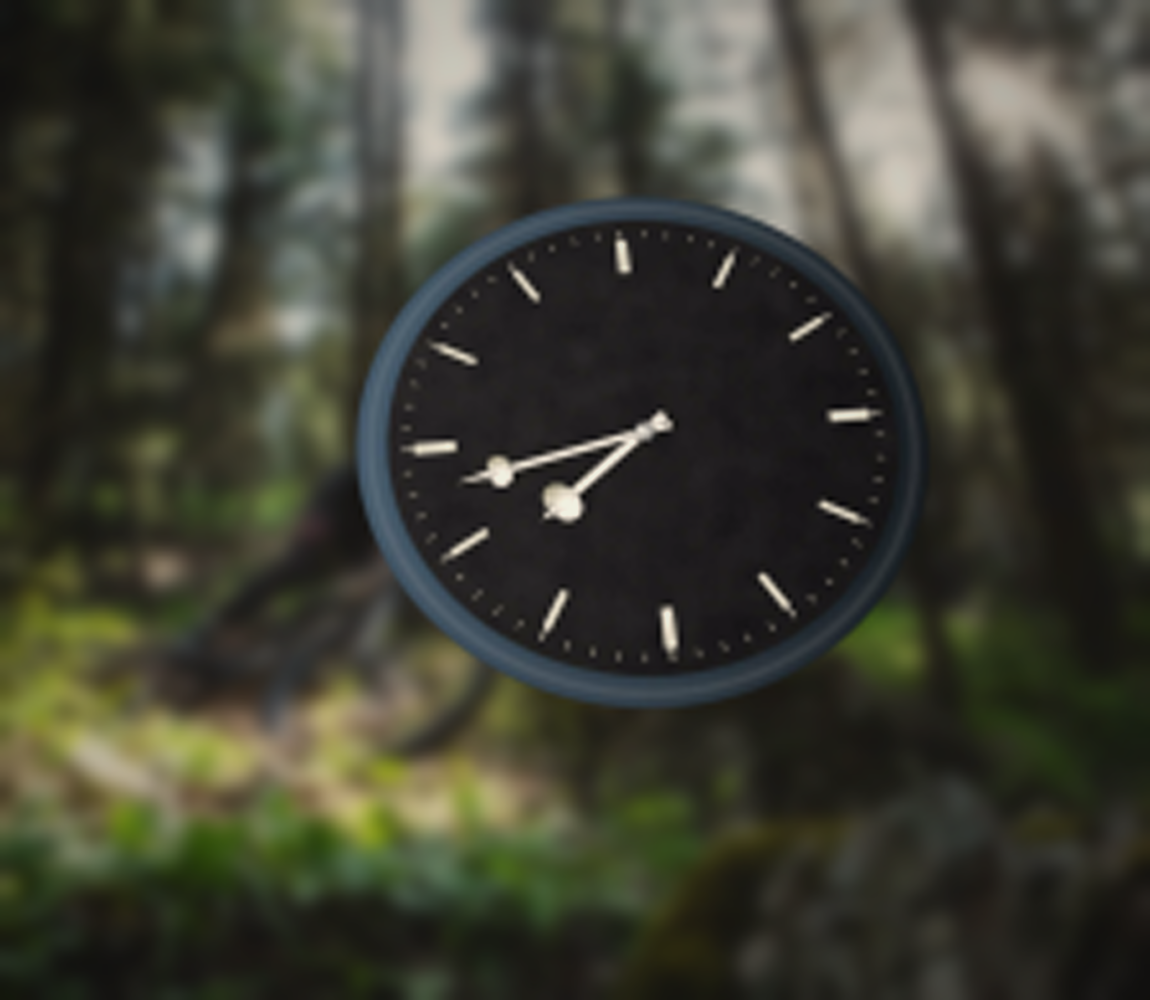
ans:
**7:43**
